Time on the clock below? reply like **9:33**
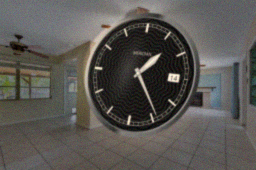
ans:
**1:24**
